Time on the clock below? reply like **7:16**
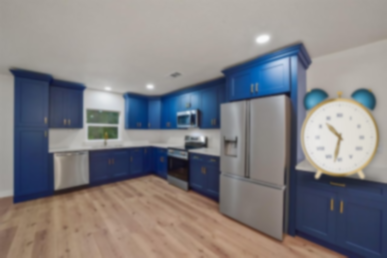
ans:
**10:32**
